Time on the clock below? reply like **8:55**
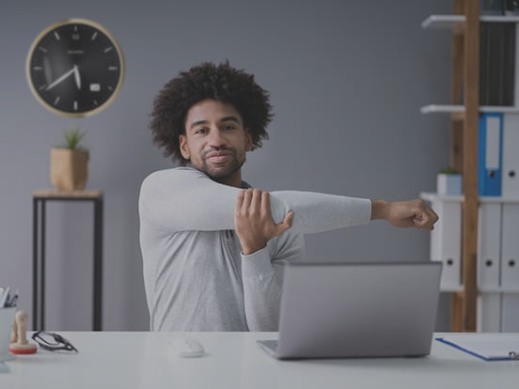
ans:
**5:39**
